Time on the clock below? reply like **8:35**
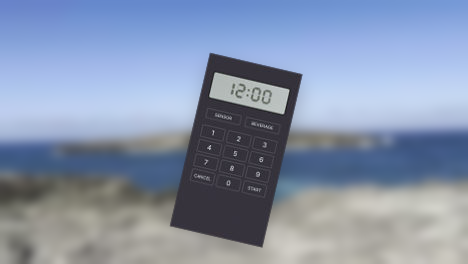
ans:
**12:00**
